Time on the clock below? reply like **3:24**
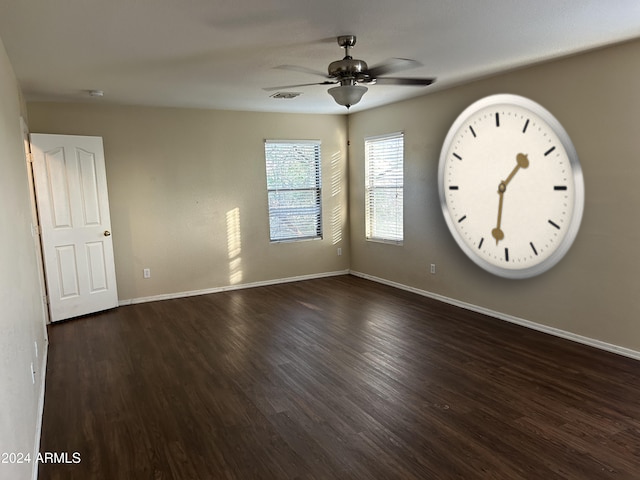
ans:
**1:32**
